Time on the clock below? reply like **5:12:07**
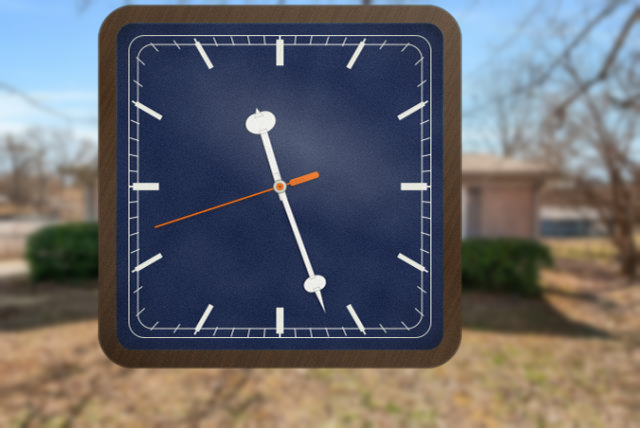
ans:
**11:26:42**
